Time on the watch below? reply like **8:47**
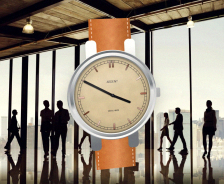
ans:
**3:50**
